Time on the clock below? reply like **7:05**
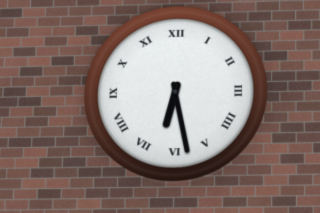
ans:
**6:28**
